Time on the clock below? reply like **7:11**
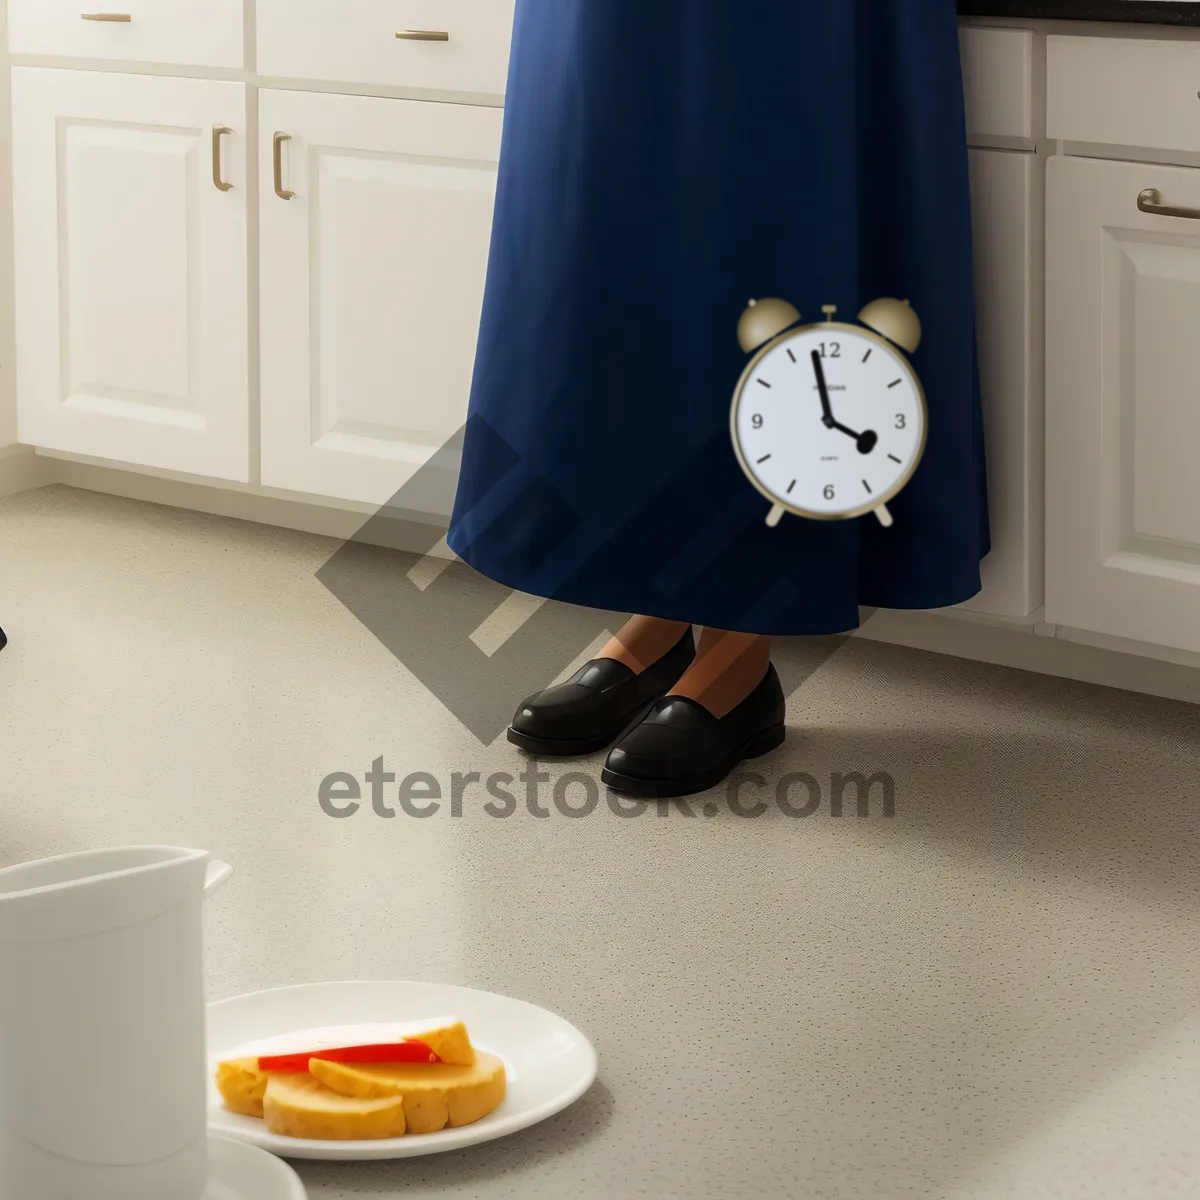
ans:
**3:58**
